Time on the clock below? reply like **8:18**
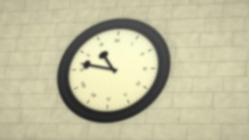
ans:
**10:47**
